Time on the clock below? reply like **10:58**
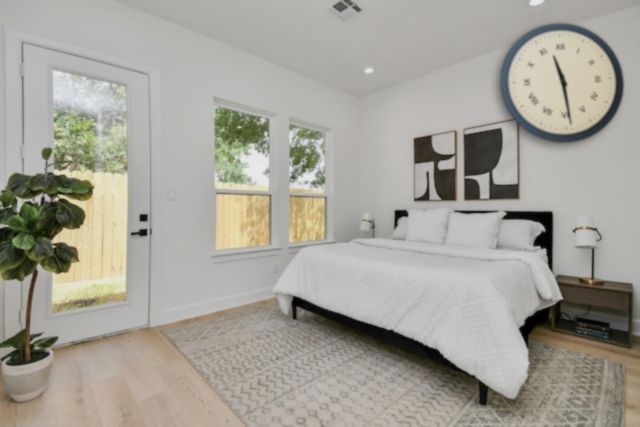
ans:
**11:29**
